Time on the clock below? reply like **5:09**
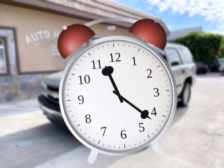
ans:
**11:22**
